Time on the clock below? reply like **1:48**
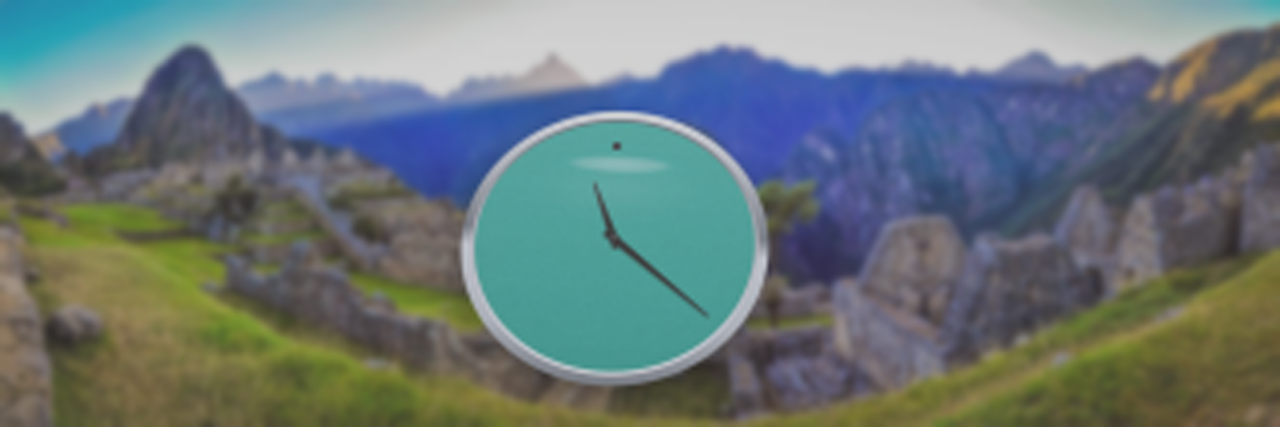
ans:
**11:22**
